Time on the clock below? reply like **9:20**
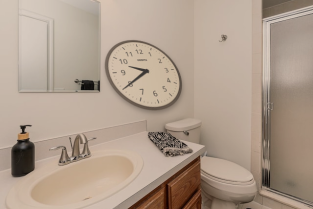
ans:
**9:40**
